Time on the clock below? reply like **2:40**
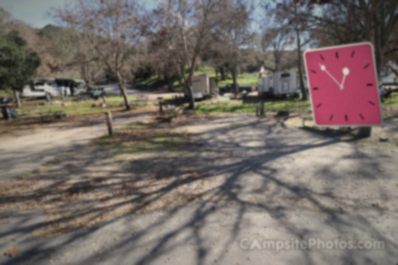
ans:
**12:53**
